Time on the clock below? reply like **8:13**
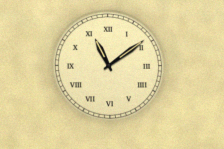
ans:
**11:09**
